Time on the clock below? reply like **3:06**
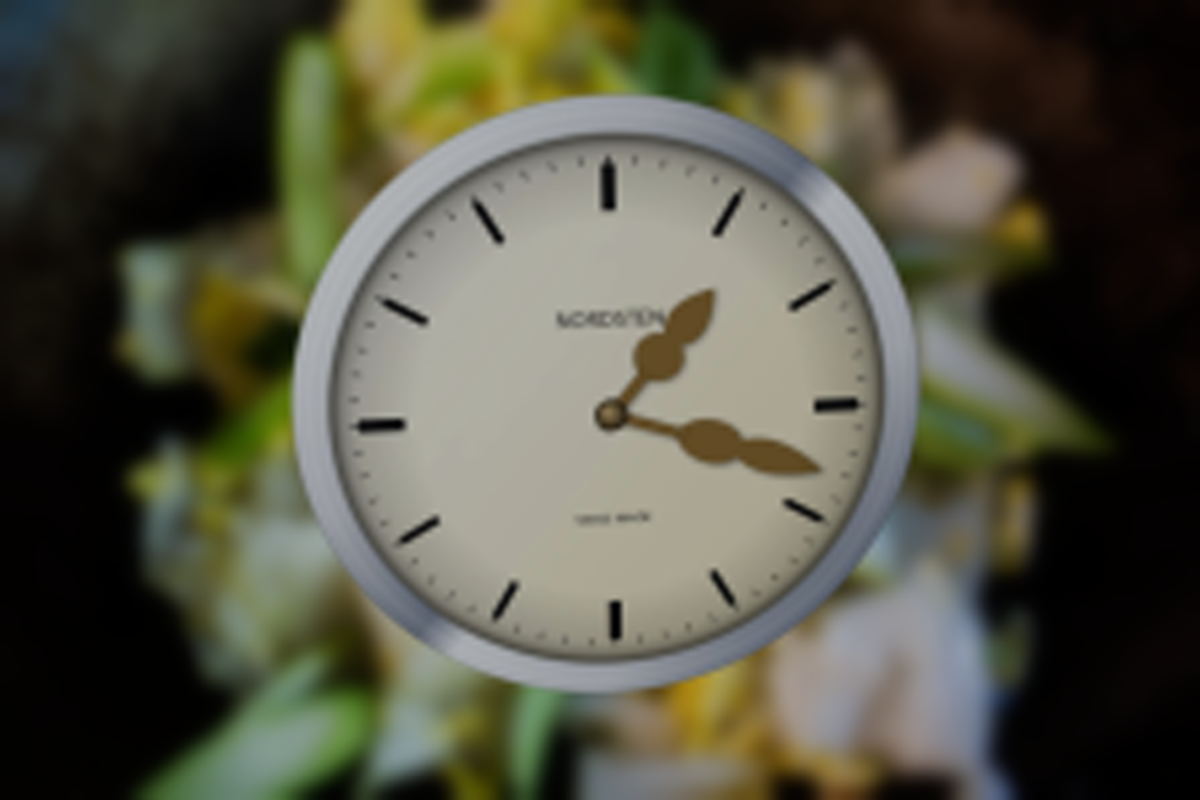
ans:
**1:18**
